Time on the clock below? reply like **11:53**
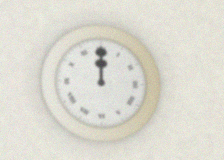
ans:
**12:00**
